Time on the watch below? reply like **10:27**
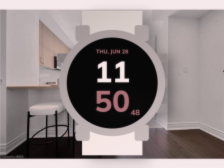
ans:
**11:50**
